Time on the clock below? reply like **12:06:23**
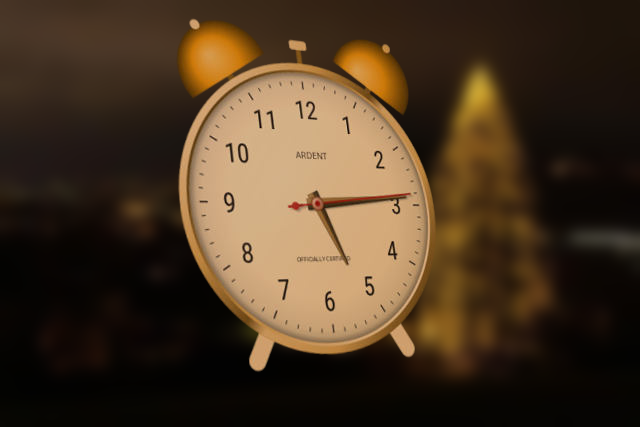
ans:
**5:14:14**
